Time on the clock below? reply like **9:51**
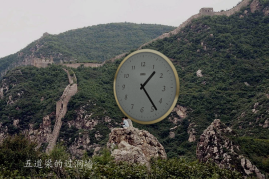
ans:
**1:24**
